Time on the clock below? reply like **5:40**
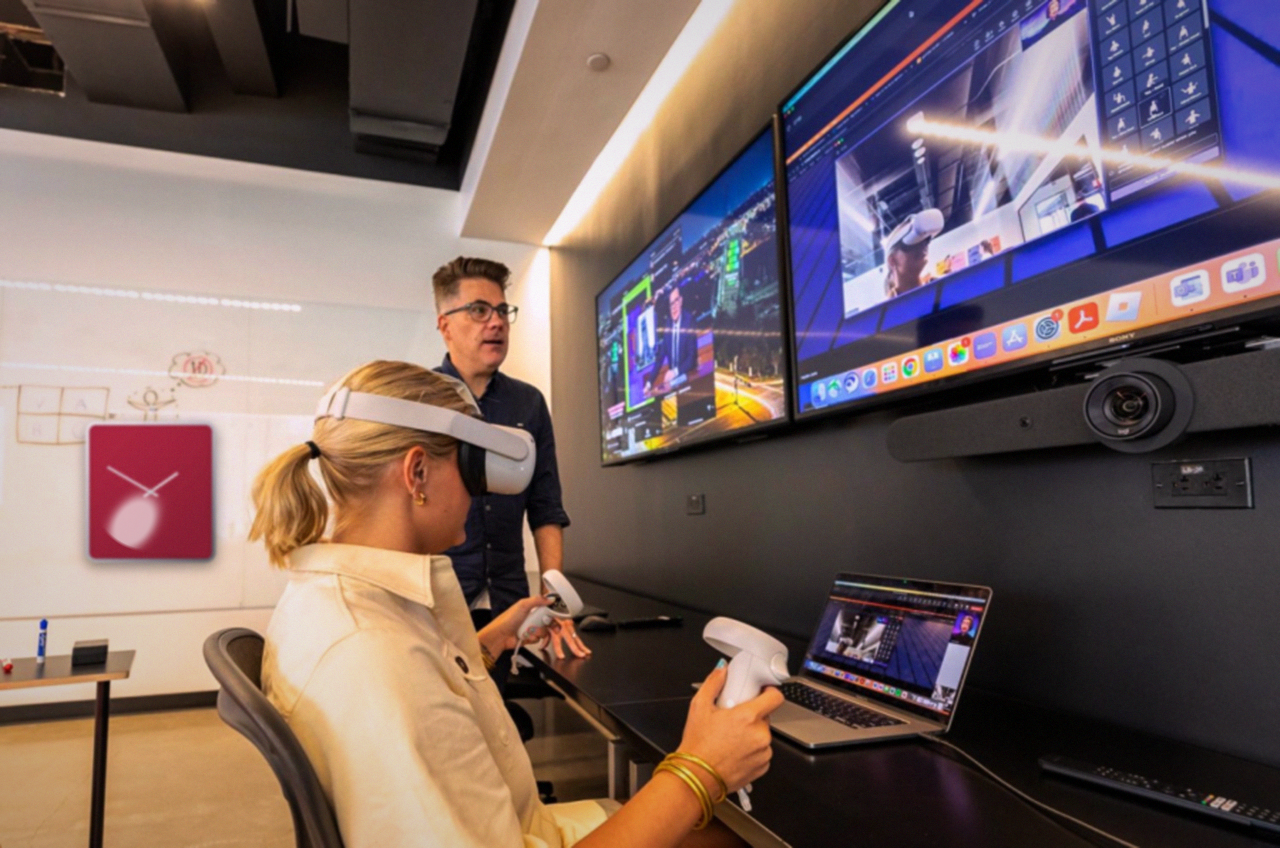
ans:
**1:50**
